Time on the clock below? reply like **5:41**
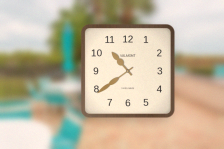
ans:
**10:39**
